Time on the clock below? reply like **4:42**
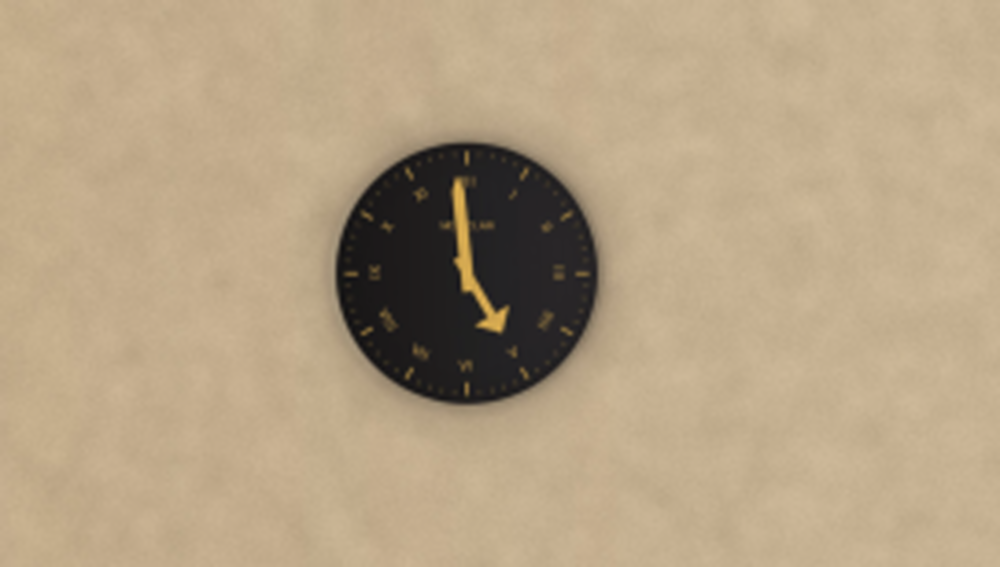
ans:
**4:59**
